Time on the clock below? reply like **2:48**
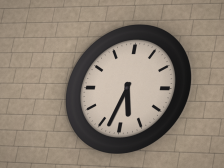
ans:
**5:33**
